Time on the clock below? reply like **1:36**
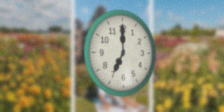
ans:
**7:00**
